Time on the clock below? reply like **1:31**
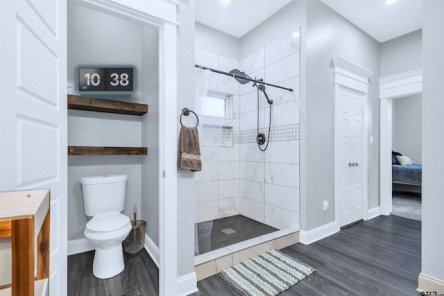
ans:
**10:38**
